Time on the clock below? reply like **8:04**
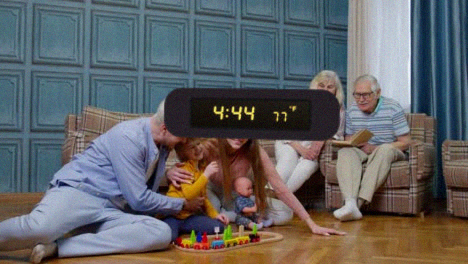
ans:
**4:44**
